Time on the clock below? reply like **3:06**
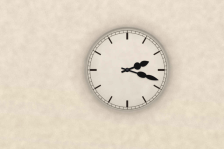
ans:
**2:18**
